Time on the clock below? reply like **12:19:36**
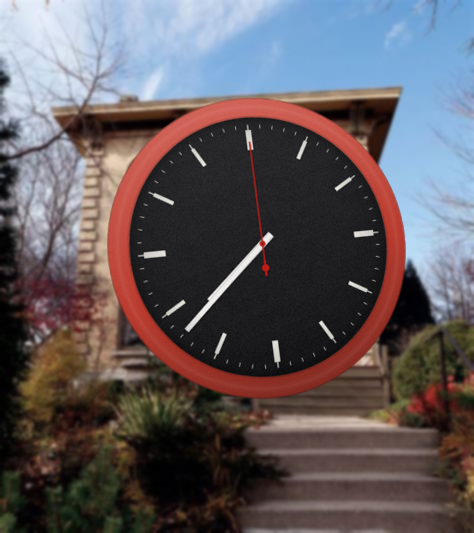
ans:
**7:38:00**
